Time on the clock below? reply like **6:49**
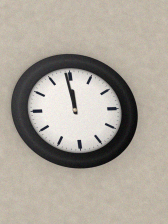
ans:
**11:59**
